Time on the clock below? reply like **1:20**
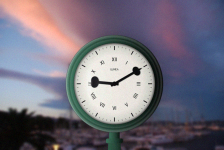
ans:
**9:10**
